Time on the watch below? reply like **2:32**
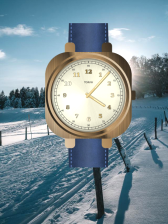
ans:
**4:07**
